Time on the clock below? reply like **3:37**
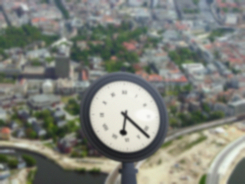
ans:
**6:22**
